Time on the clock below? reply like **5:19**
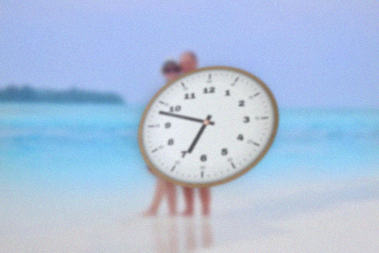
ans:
**6:48**
